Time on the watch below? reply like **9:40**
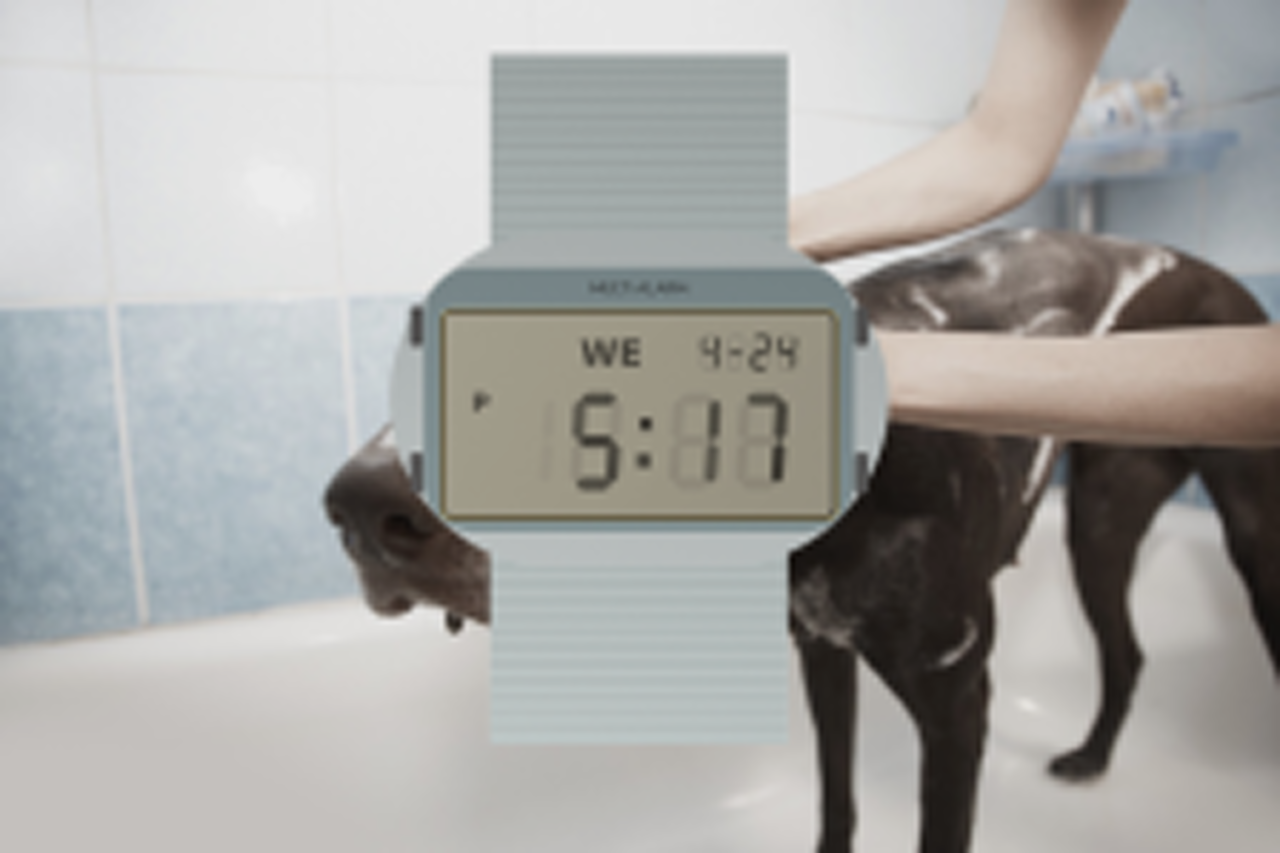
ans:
**5:17**
